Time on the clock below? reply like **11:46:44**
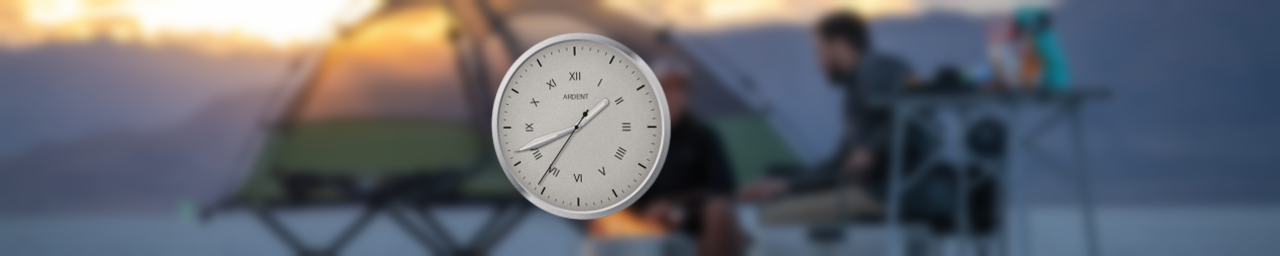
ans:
**1:41:36**
